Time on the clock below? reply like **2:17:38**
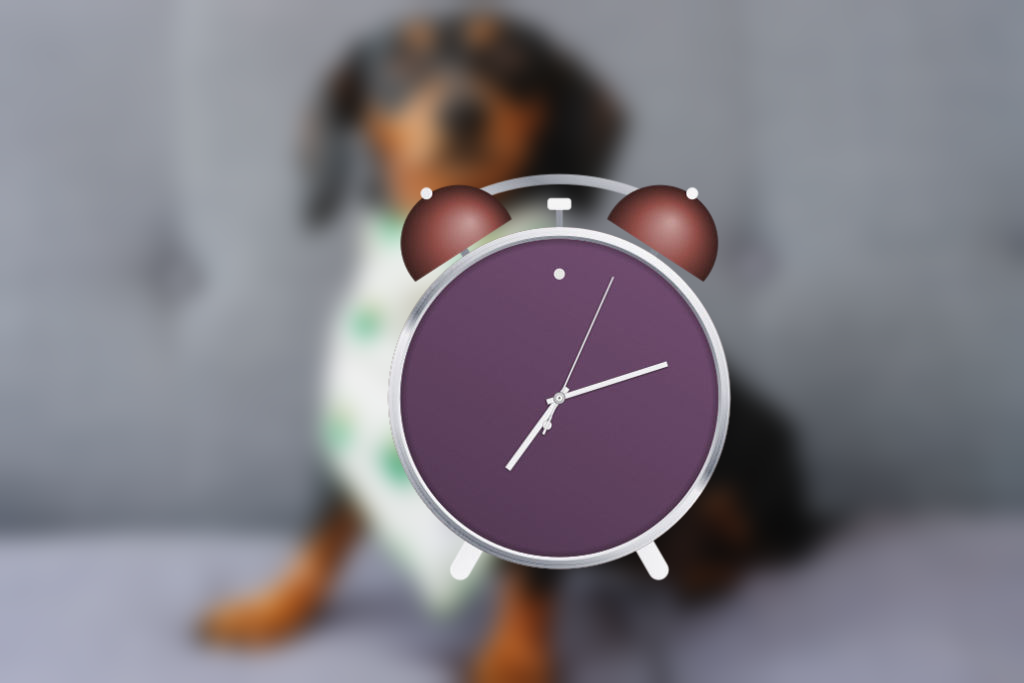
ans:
**7:12:04**
